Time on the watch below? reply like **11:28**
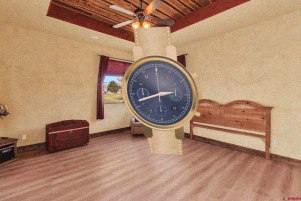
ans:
**2:42**
